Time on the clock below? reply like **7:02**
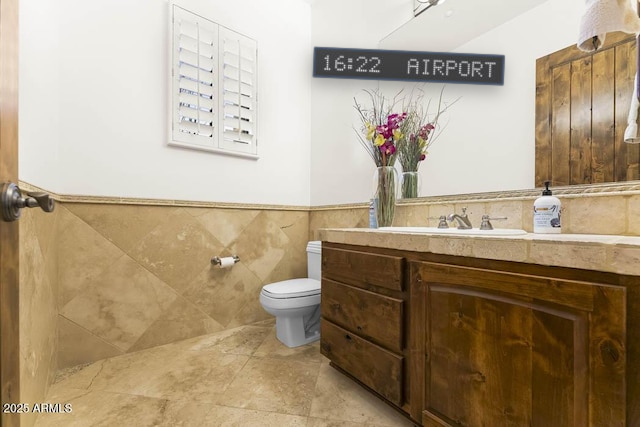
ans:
**16:22**
